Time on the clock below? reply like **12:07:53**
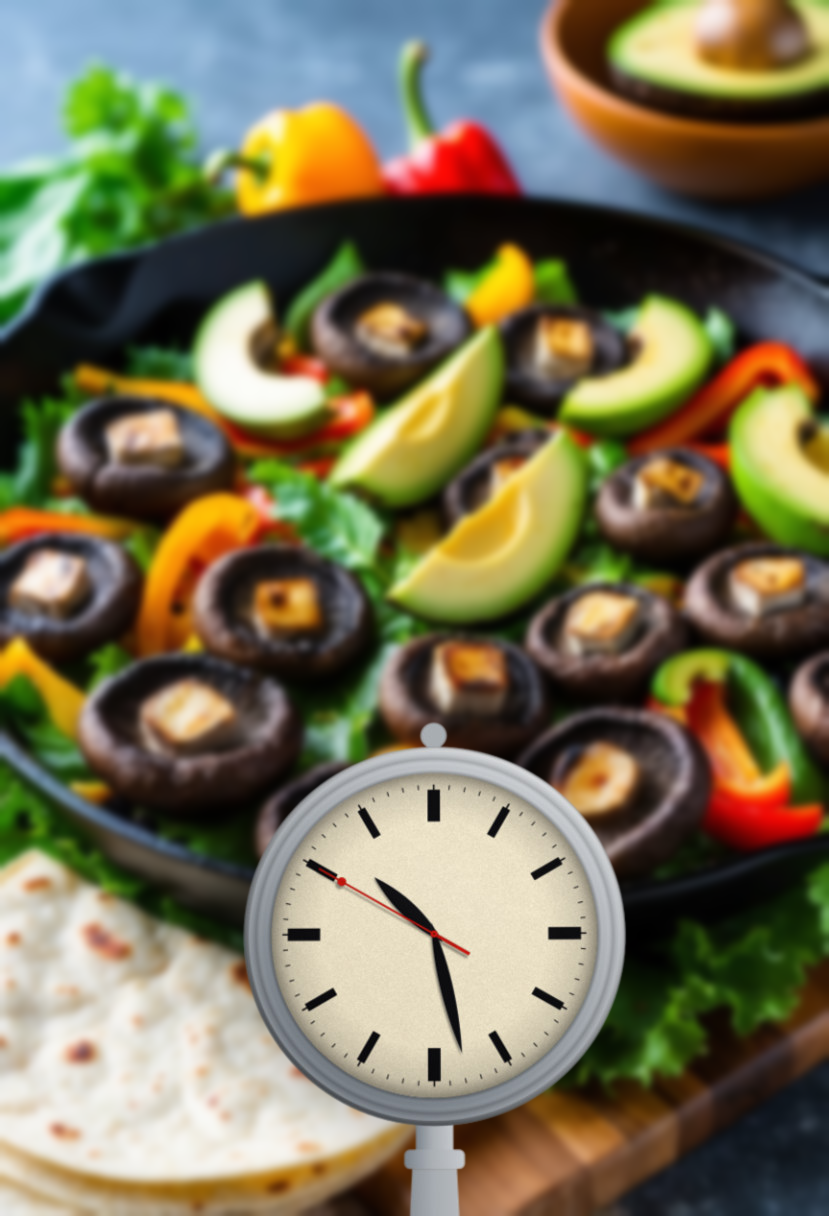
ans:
**10:27:50**
